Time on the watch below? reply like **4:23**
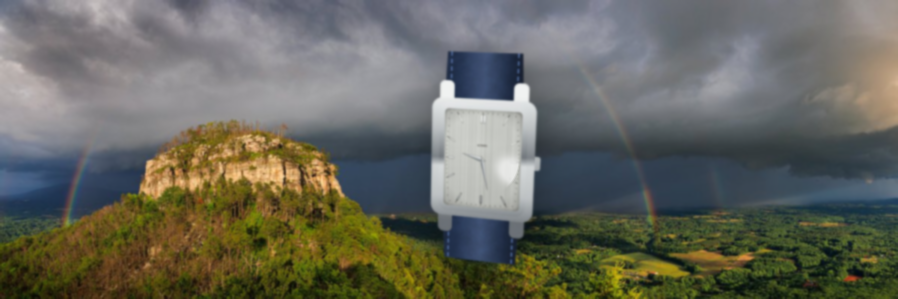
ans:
**9:28**
